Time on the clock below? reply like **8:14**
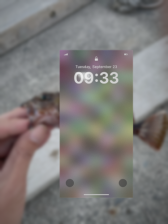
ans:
**9:33**
